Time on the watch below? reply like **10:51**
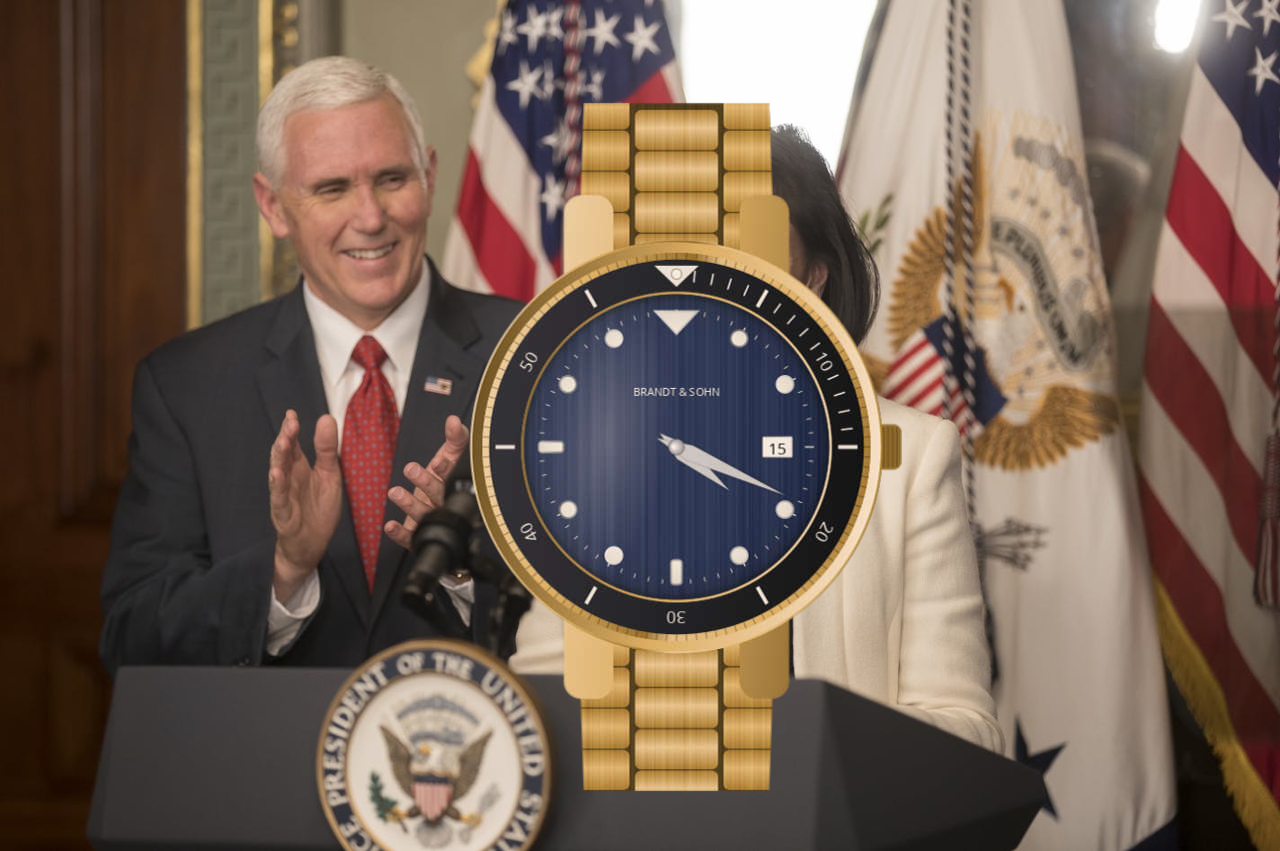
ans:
**4:19**
